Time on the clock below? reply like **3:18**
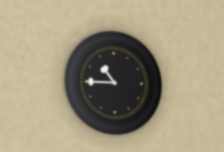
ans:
**10:45**
